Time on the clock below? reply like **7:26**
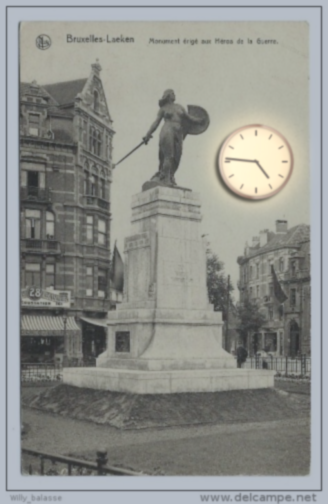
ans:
**4:46**
